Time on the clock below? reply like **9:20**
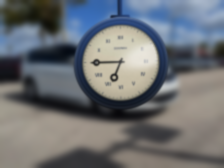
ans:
**6:45**
